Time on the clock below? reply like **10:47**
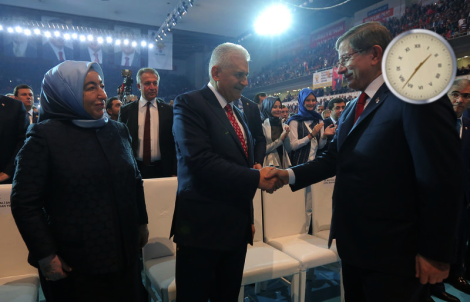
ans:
**1:37**
